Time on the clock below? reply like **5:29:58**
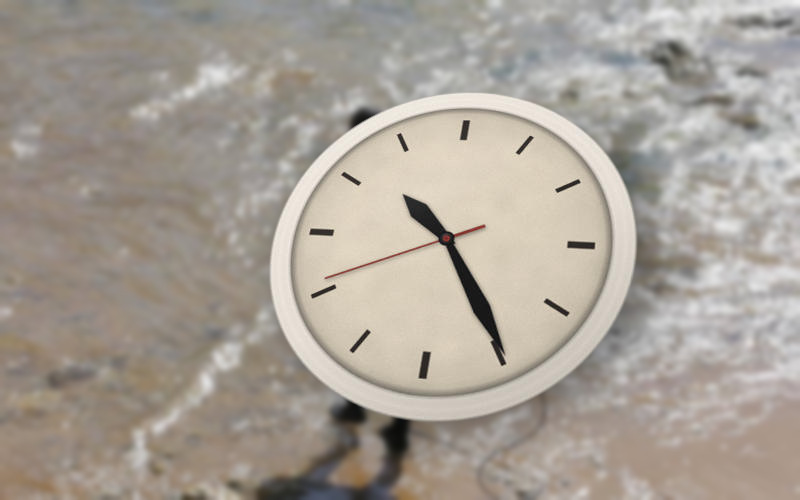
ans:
**10:24:41**
